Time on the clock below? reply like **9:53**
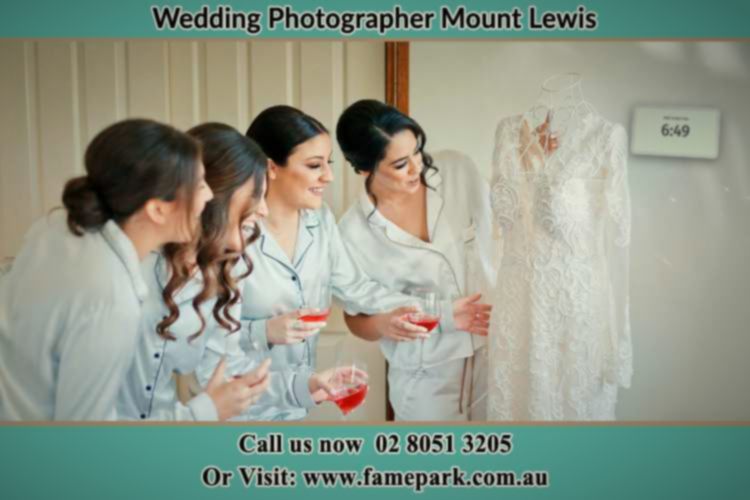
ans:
**6:49**
